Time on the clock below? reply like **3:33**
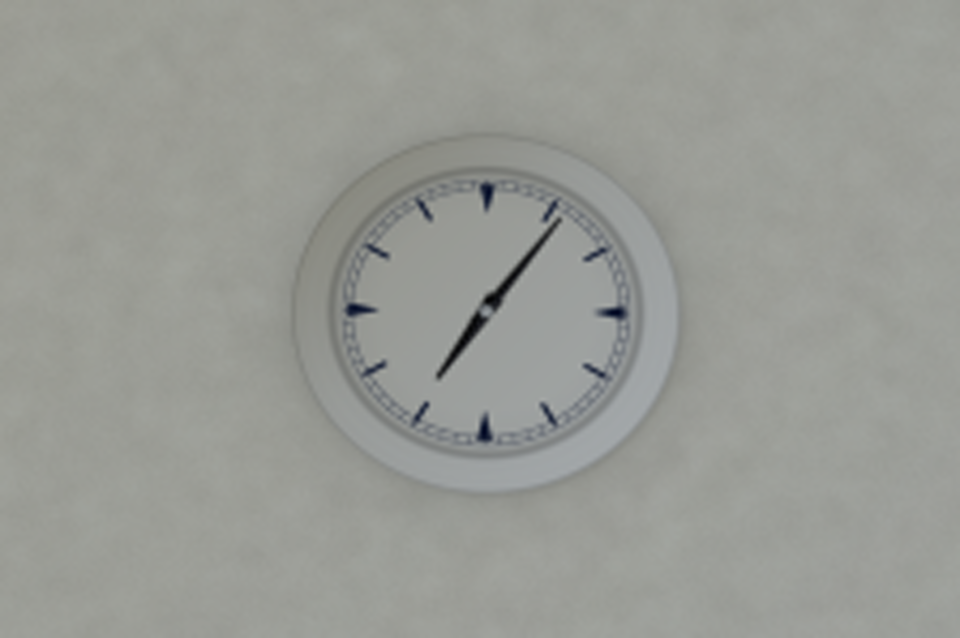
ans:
**7:06**
